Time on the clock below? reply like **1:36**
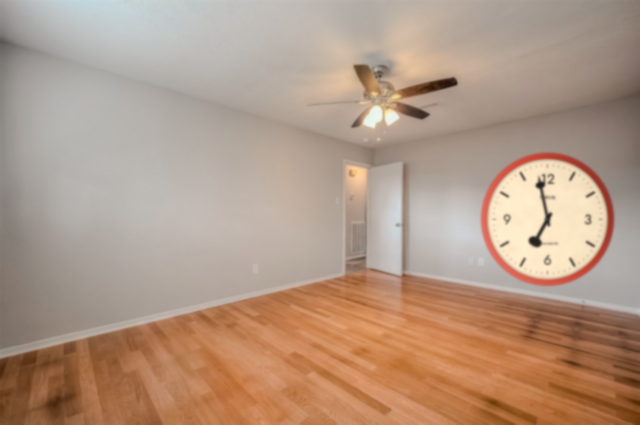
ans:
**6:58**
